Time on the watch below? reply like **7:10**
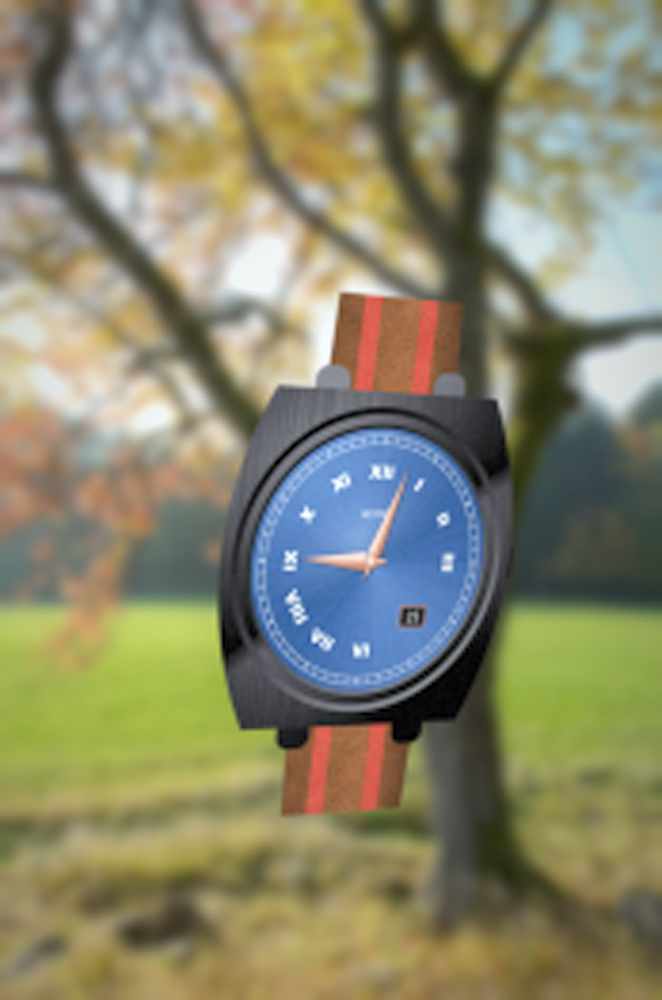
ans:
**9:03**
